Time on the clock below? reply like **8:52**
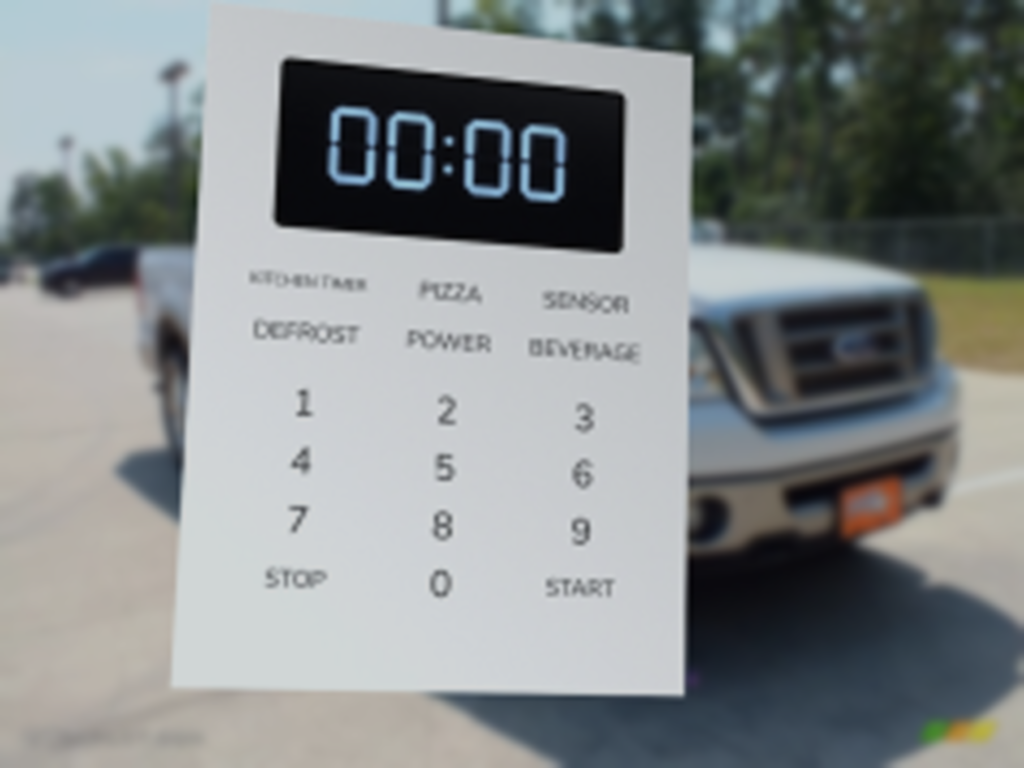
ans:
**0:00**
